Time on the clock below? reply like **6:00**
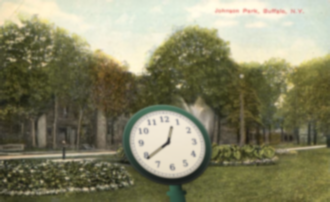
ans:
**12:39**
